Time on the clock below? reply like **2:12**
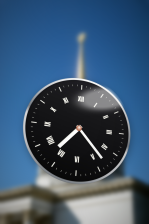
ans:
**7:23**
